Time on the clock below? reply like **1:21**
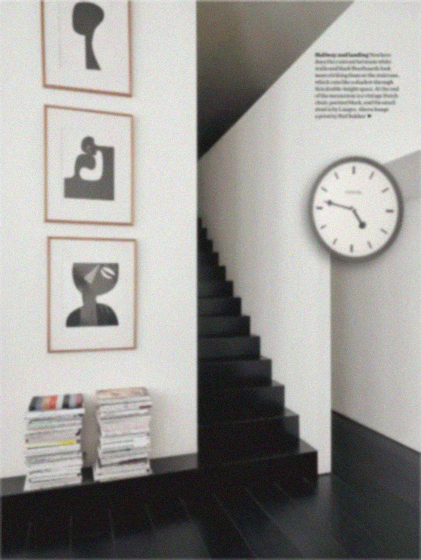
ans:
**4:47**
